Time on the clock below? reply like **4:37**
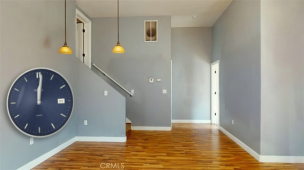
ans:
**12:01**
